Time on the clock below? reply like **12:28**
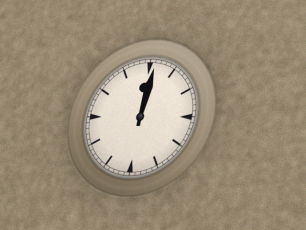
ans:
**12:01**
